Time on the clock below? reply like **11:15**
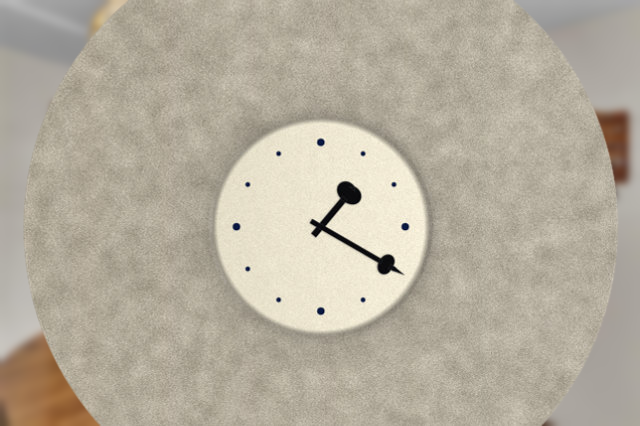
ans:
**1:20**
